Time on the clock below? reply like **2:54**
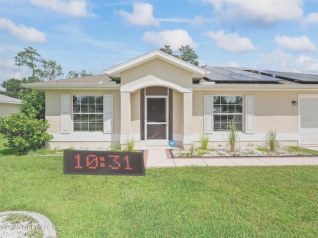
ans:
**10:31**
